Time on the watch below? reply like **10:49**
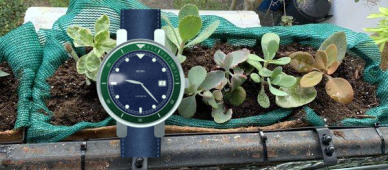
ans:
**9:23**
